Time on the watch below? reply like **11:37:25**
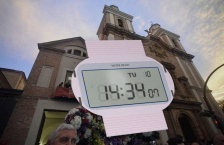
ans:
**14:34:07**
